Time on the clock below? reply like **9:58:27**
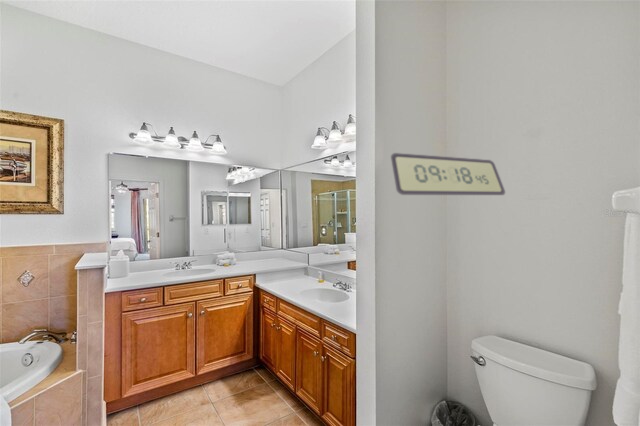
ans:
**9:18:45**
